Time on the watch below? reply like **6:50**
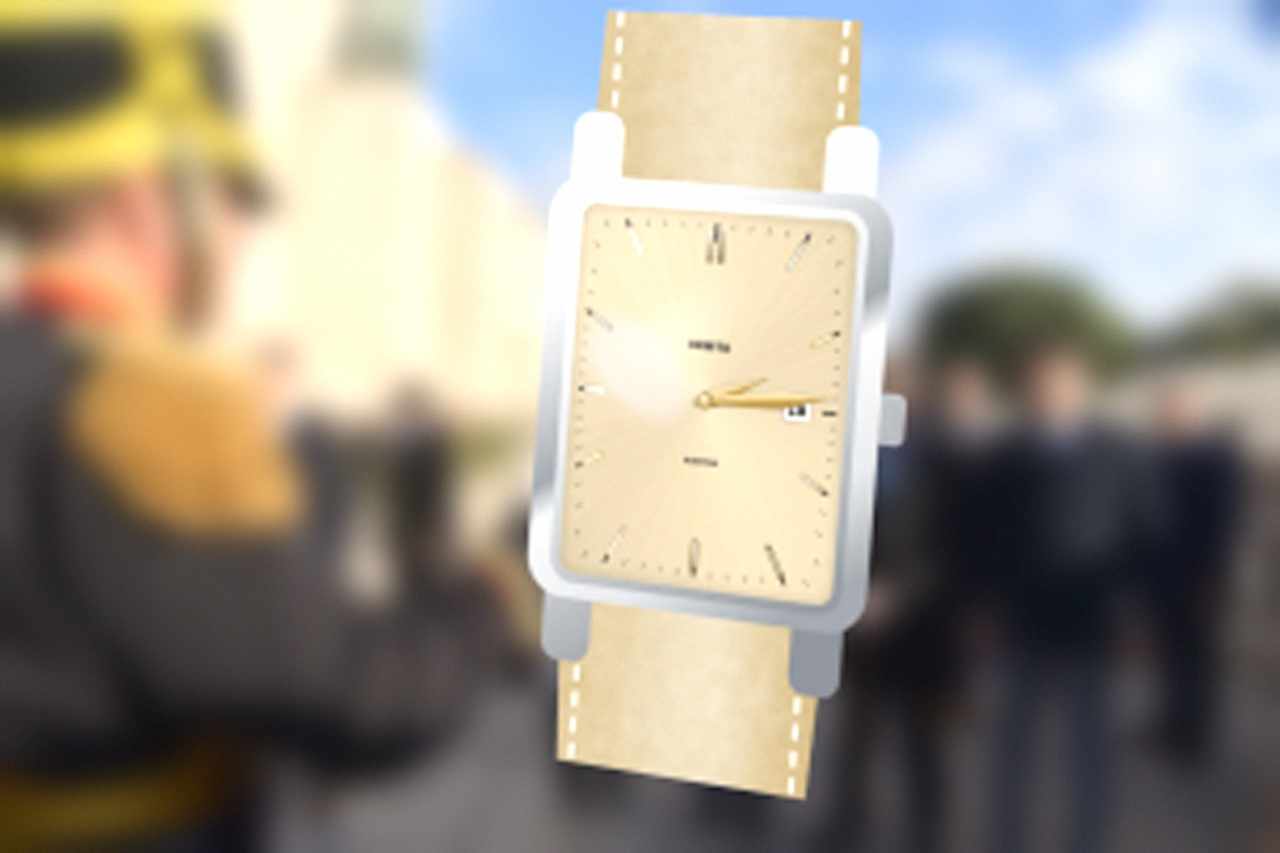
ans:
**2:14**
